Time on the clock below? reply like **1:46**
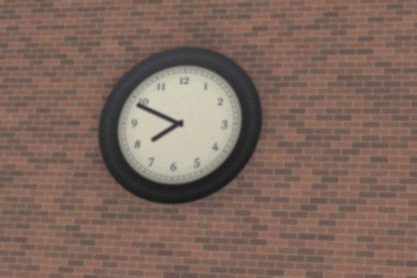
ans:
**7:49**
